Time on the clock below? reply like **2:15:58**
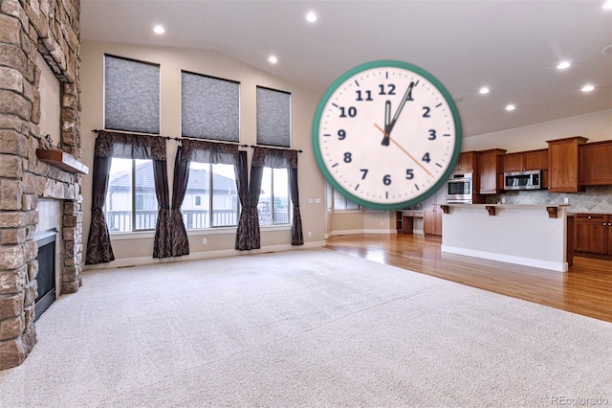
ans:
**12:04:22**
